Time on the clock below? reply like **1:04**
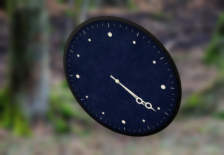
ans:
**4:21**
